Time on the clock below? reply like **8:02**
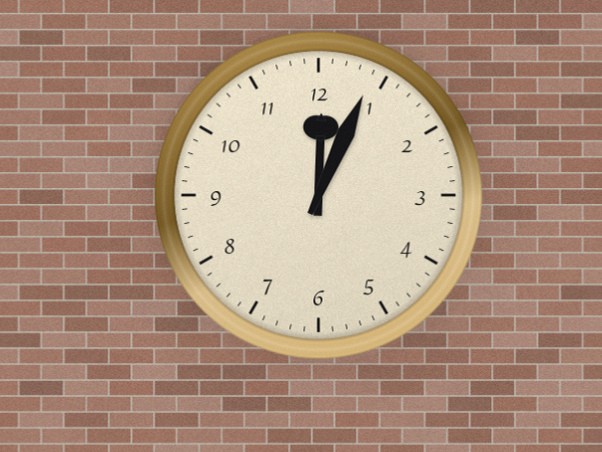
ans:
**12:04**
